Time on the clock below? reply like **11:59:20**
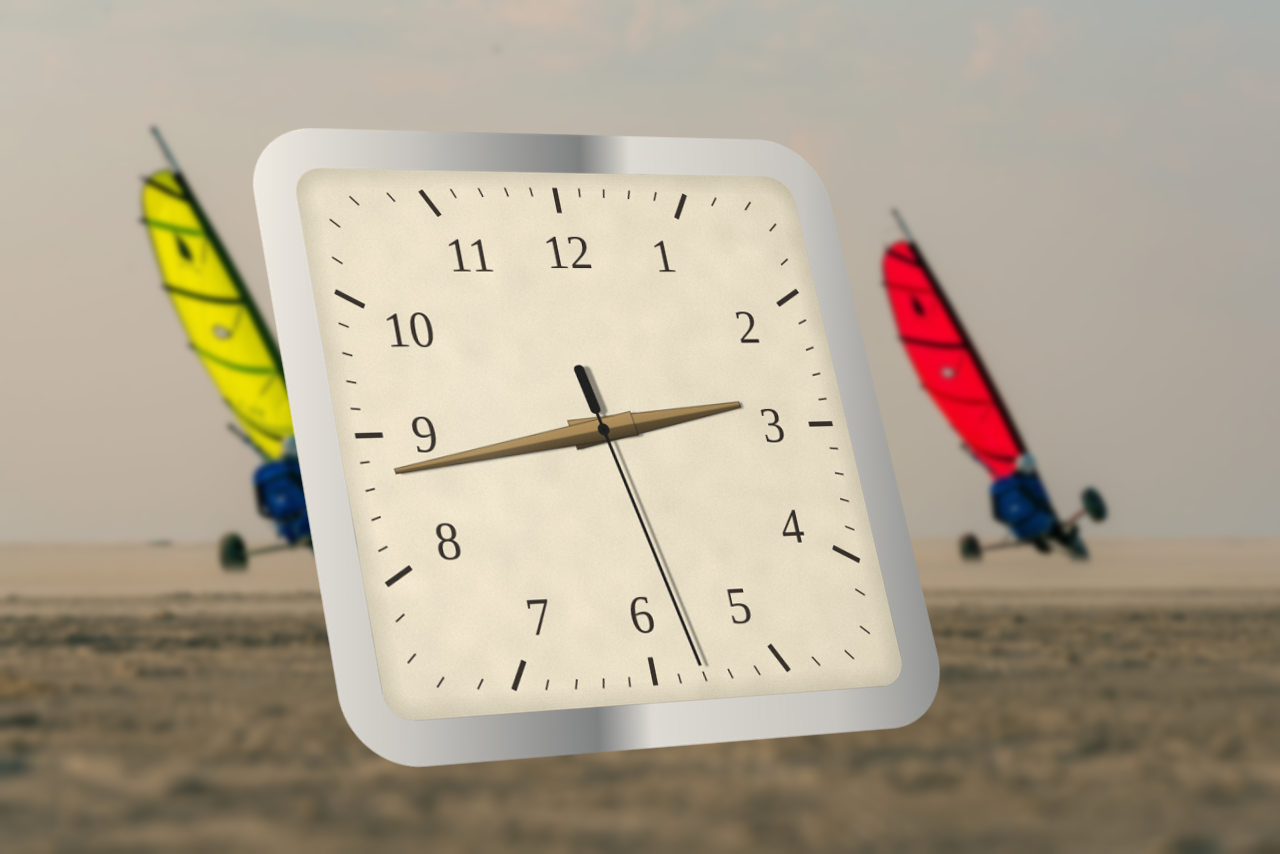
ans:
**2:43:28**
